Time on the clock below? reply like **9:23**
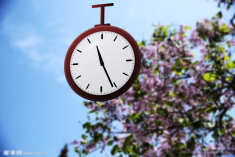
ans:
**11:26**
